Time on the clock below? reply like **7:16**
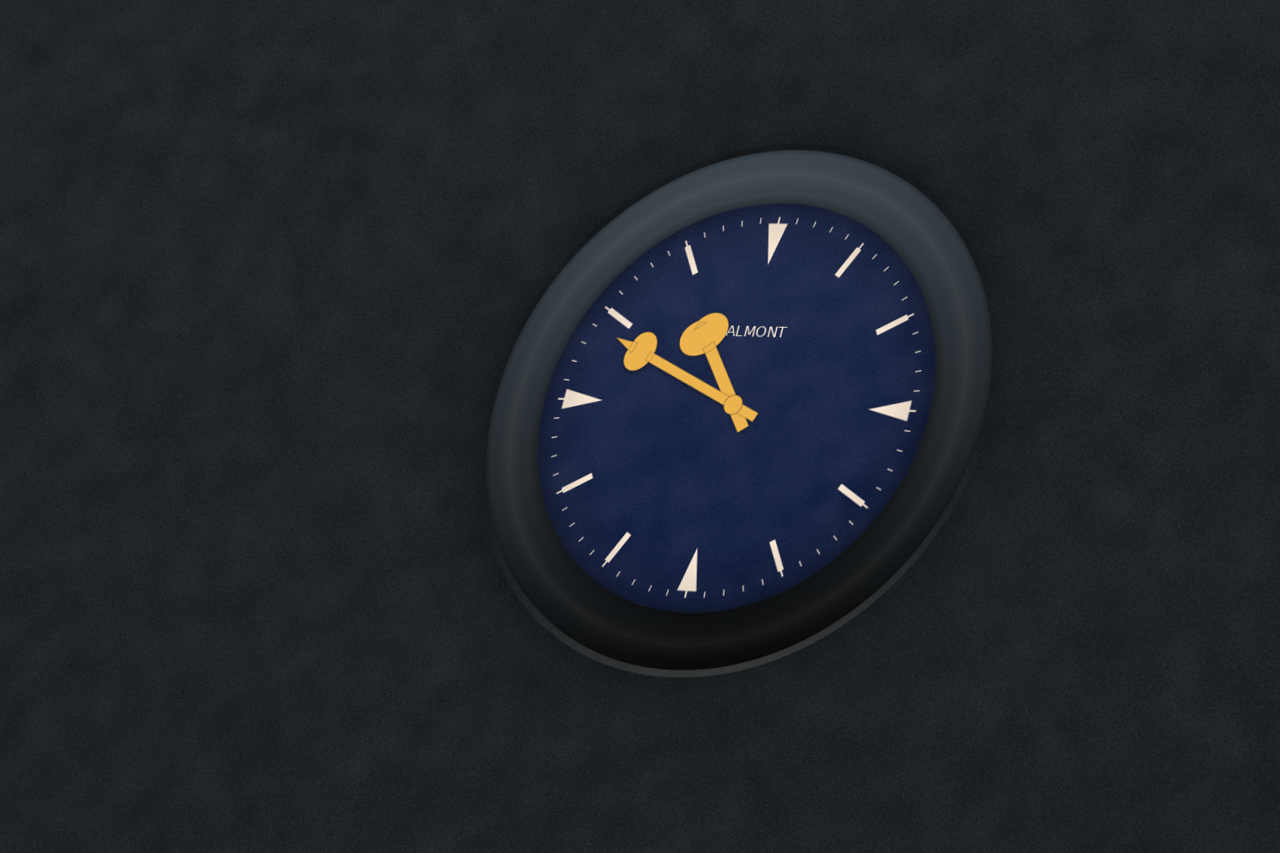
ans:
**10:49**
